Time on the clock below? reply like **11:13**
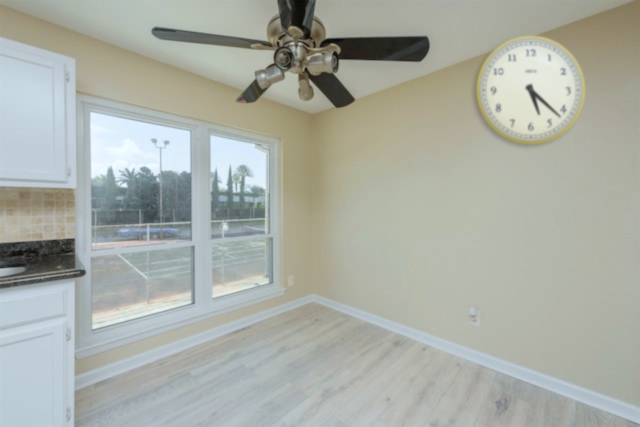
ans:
**5:22**
